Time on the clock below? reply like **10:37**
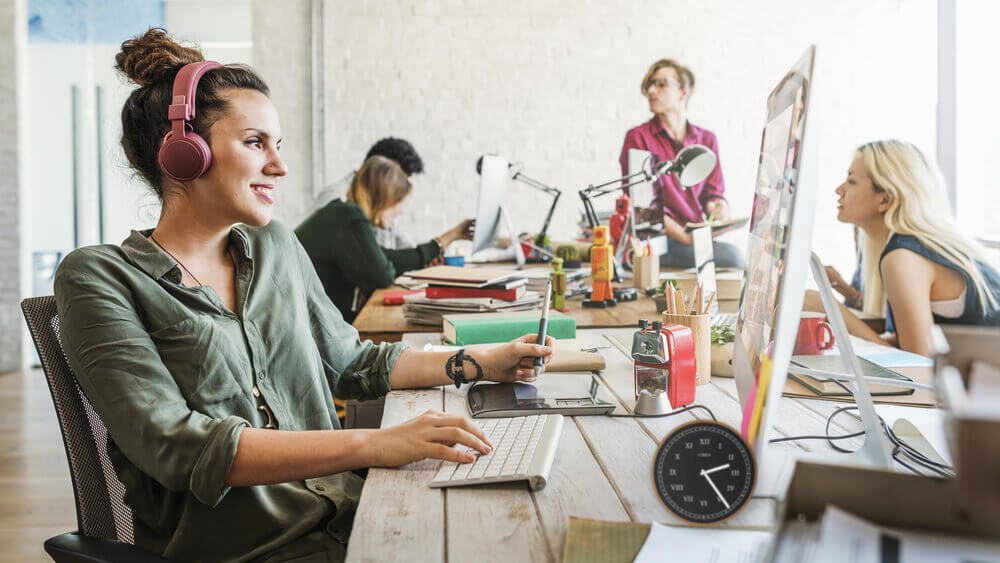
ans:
**2:24**
